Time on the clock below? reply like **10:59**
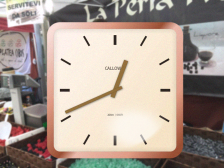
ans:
**12:41**
